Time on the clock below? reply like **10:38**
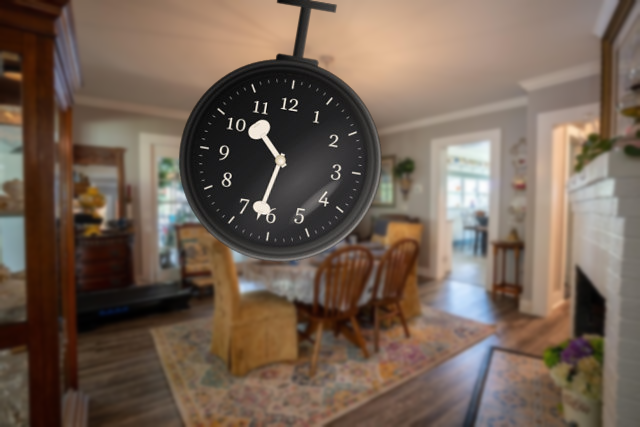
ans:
**10:32**
